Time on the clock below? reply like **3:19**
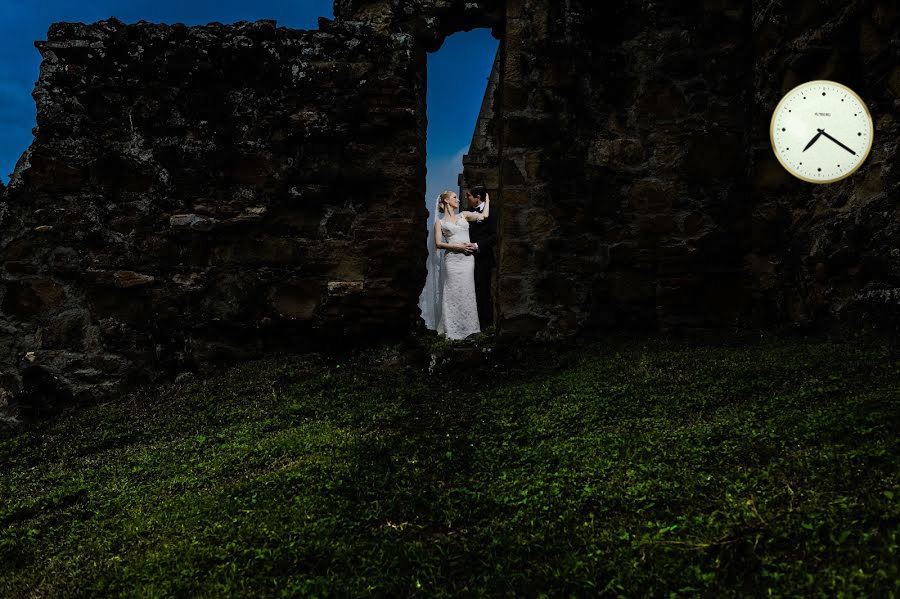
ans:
**7:20**
